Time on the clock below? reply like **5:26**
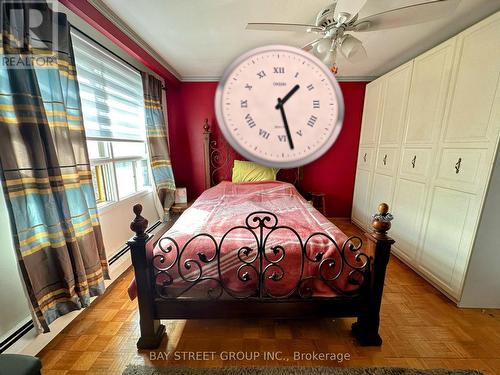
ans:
**1:28**
